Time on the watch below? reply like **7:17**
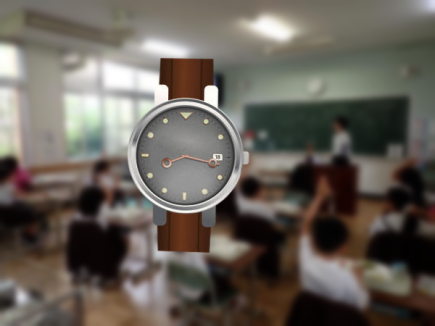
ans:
**8:17**
